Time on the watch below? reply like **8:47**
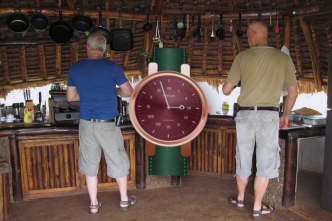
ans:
**2:57**
